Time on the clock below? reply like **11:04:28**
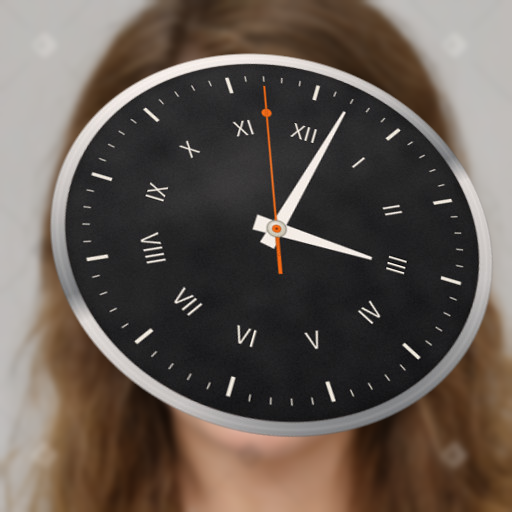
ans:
**3:01:57**
